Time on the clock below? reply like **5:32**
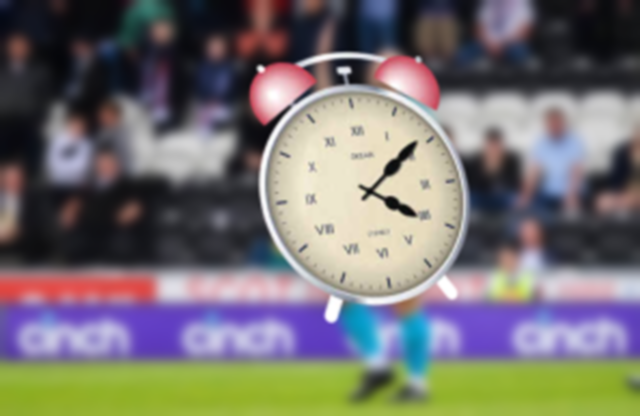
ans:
**4:09**
